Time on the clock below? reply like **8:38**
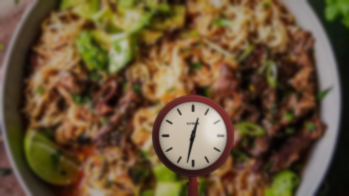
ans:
**12:32**
